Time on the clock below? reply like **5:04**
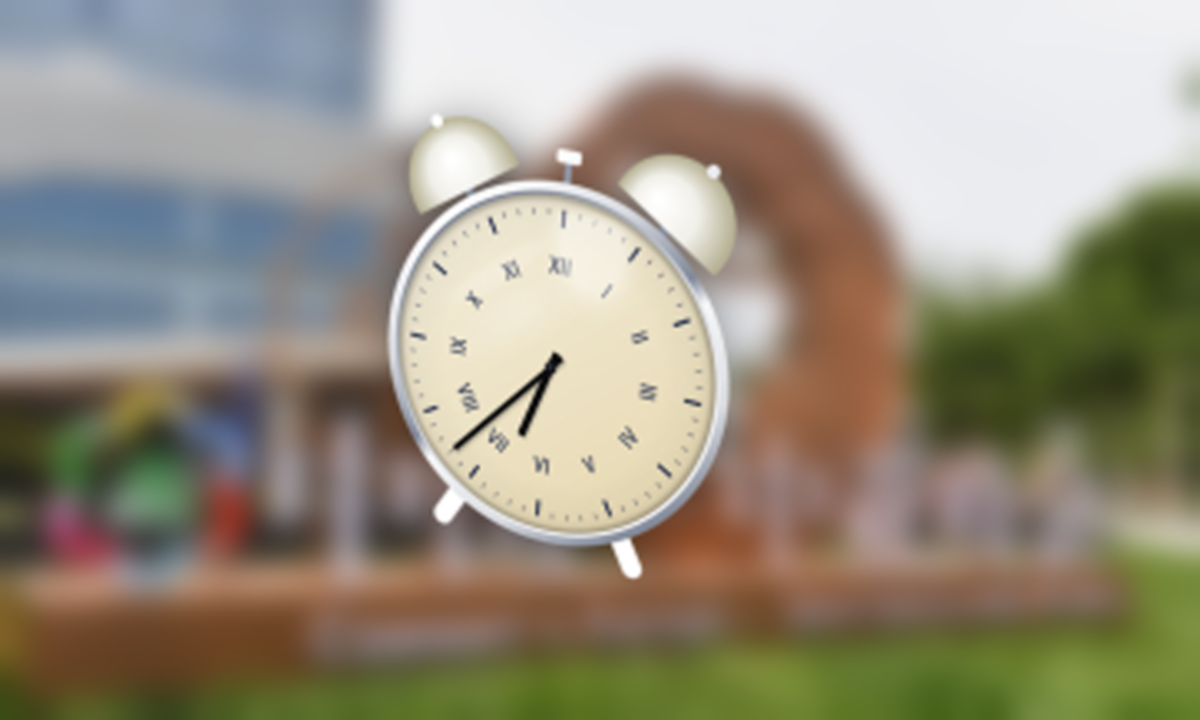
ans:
**6:37**
